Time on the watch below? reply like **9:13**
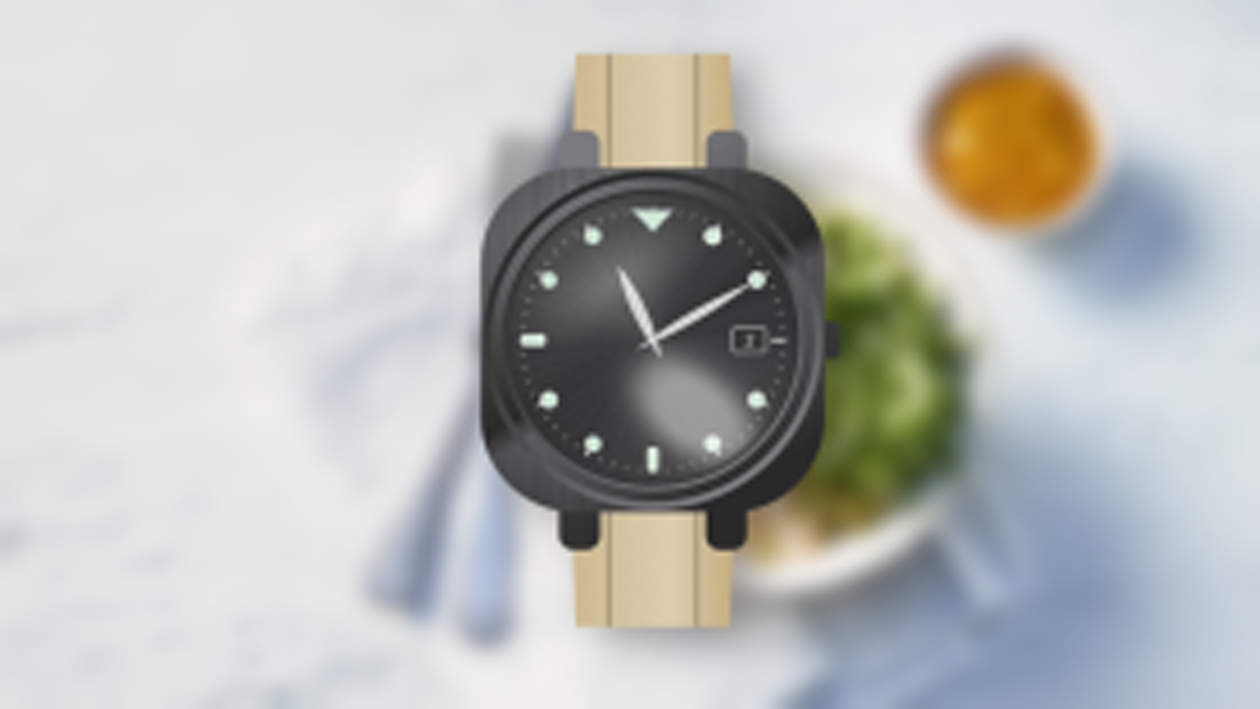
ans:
**11:10**
